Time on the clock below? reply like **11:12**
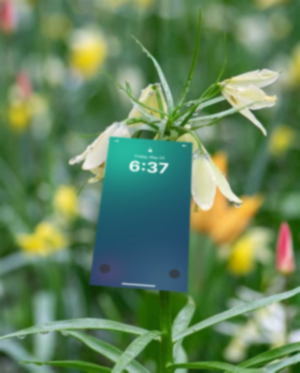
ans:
**6:37**
